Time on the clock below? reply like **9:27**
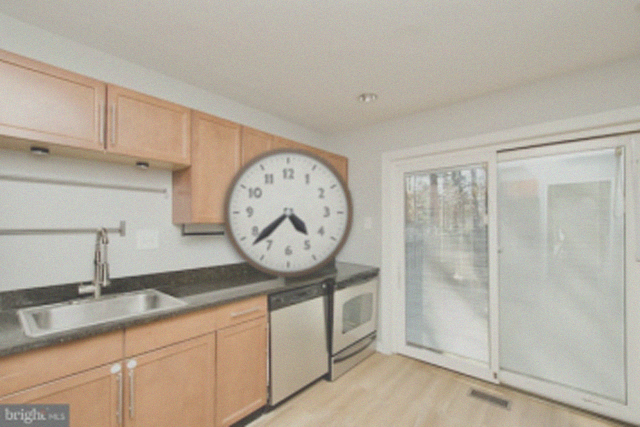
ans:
**4:38**
